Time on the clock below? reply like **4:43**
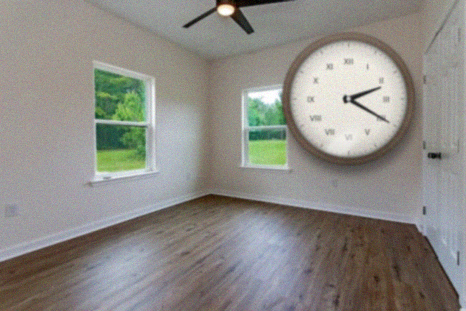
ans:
**2:20**
